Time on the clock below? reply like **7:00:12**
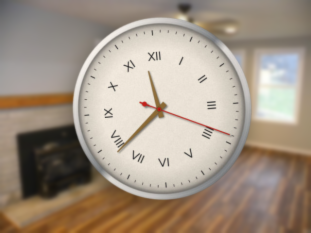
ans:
**11:38:19**
